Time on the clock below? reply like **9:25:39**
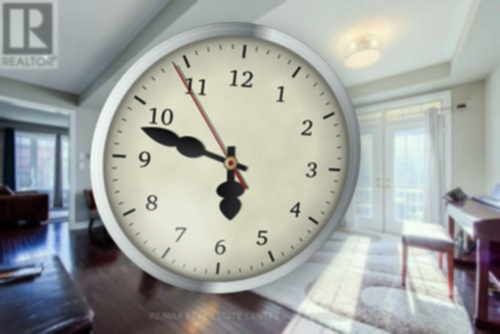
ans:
**5:47:54**
